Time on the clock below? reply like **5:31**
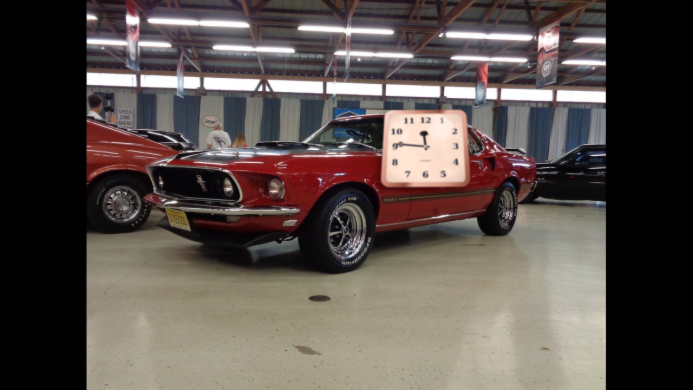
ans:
**11:46**
